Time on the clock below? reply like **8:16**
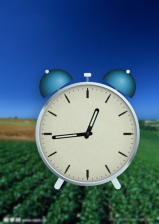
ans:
**12:44**
